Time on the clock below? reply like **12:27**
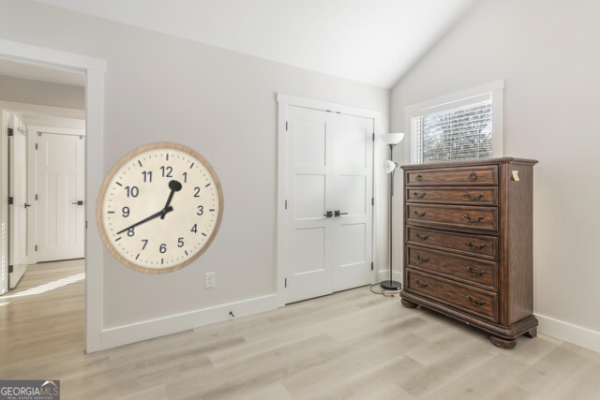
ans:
**12:41**
